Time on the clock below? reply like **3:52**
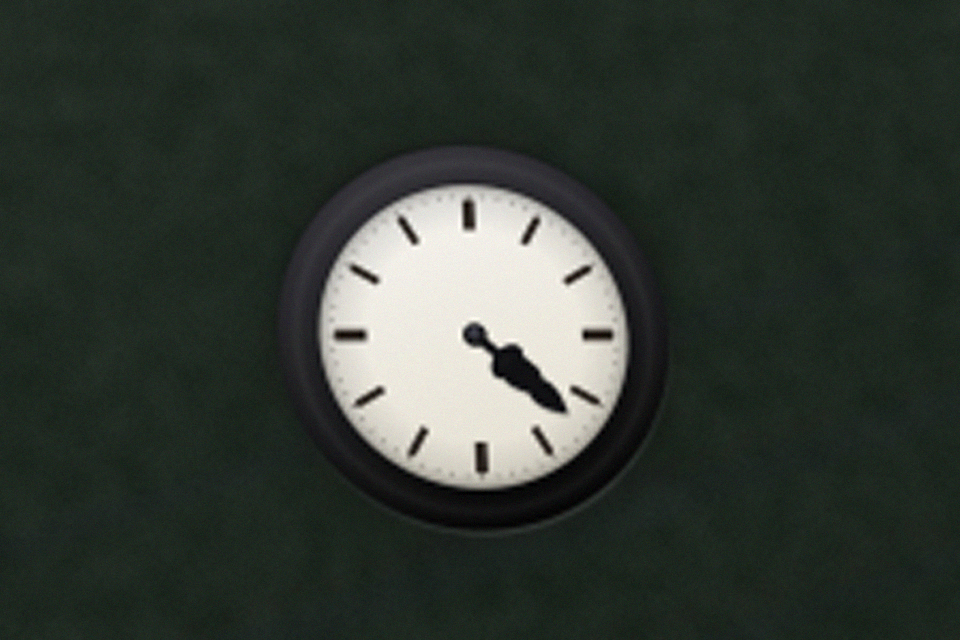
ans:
**4:22**
